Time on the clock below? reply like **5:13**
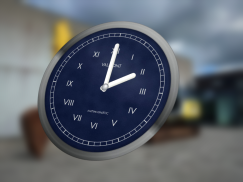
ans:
**2:00**
